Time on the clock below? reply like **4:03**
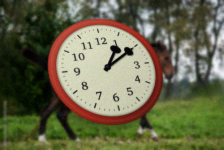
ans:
**1:10**
